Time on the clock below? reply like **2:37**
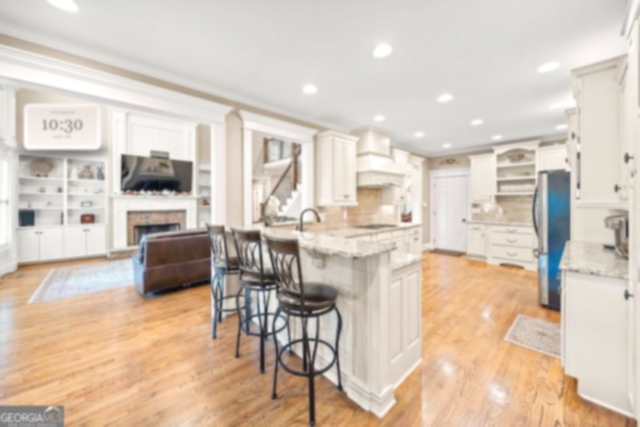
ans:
**10:30**
